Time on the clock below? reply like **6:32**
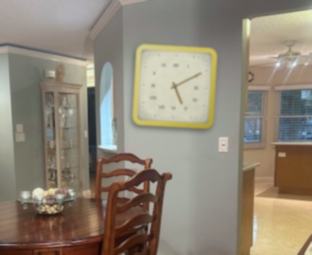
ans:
**5:10**
